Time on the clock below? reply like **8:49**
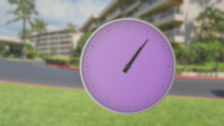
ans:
**1:06**
